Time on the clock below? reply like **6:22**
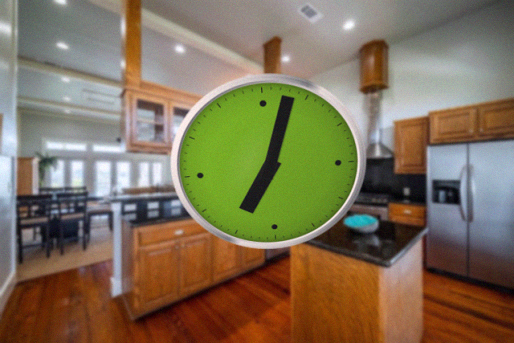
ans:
**7:03**
